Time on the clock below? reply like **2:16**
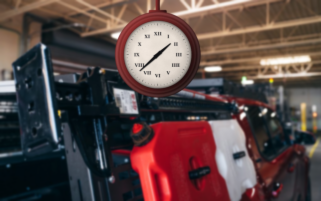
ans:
**1:38**
